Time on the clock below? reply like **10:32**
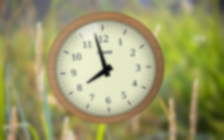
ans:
**7:58**
